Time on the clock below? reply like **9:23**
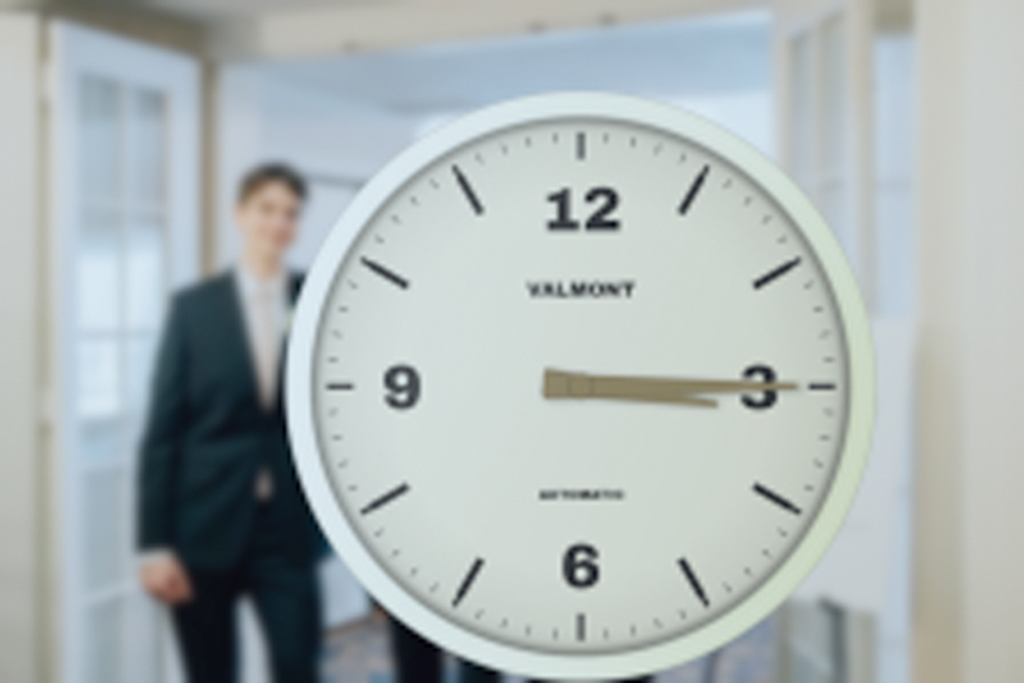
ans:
**3:15**
